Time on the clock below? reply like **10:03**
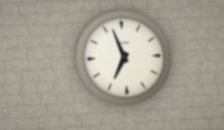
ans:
**6:57**
